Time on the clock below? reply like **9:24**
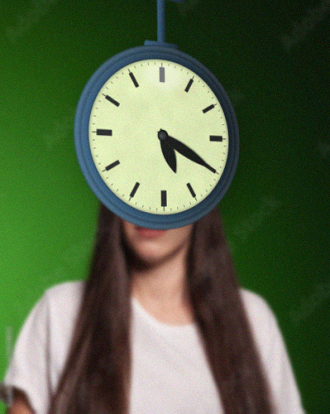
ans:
**5:20**
